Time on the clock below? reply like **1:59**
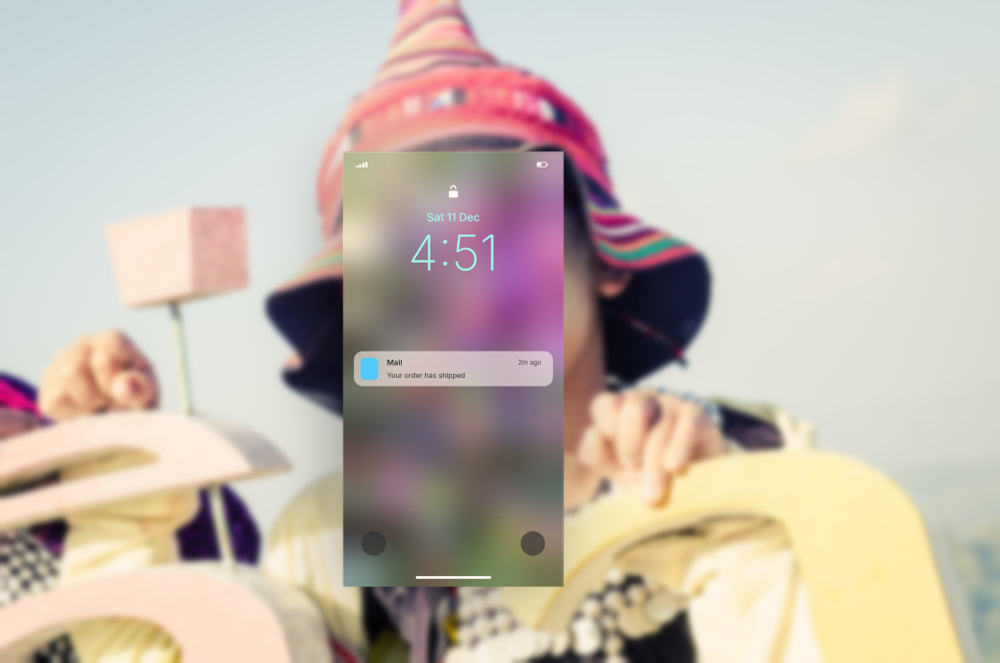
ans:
**4:51**
